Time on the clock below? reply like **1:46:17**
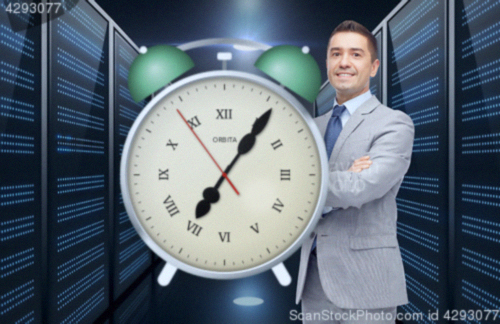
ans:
**7:05:54**
